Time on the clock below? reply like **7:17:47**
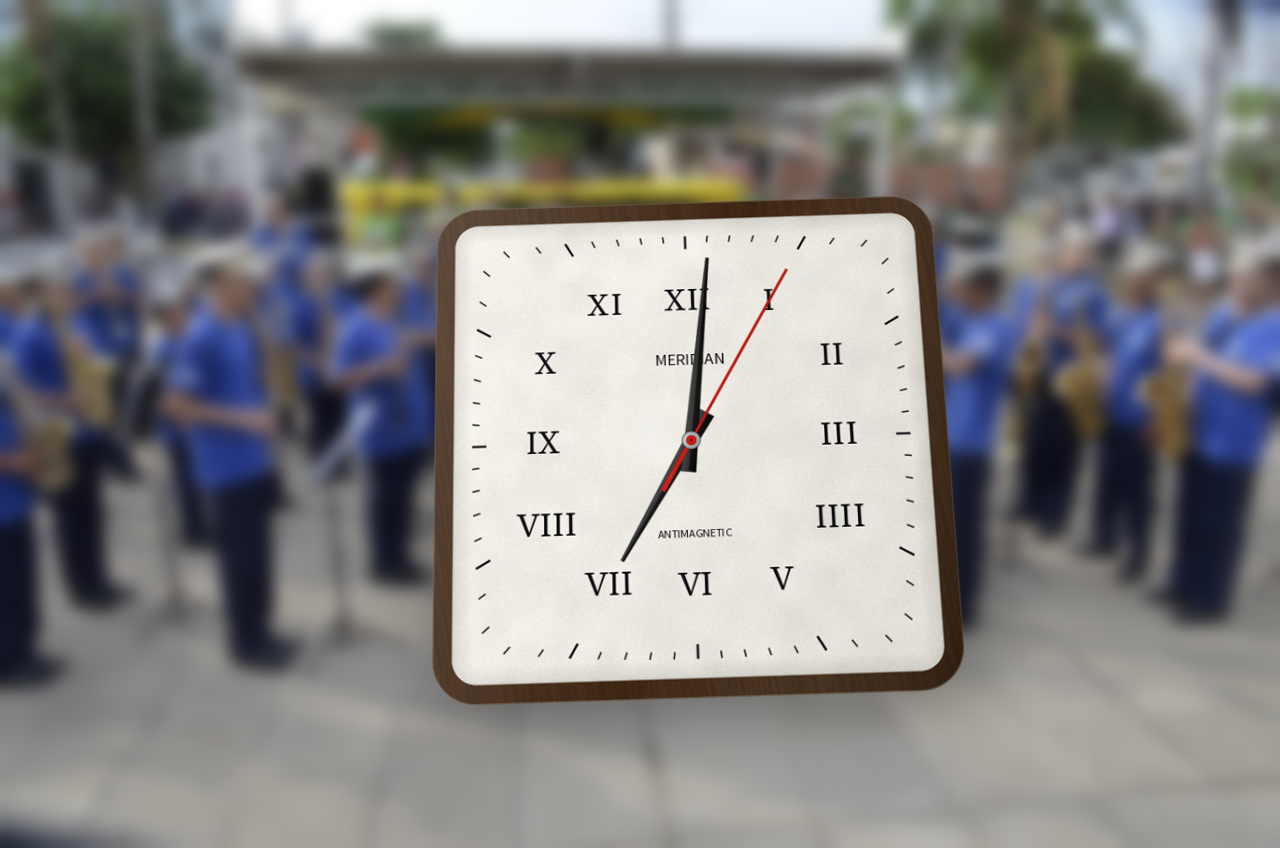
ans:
**7:01:05**
